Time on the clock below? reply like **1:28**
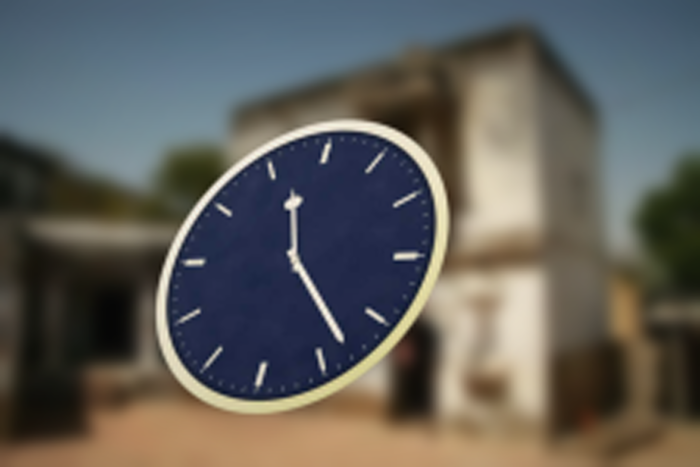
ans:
**11:23**
